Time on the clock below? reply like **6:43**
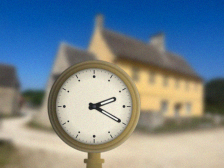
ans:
**2:20**
